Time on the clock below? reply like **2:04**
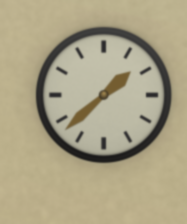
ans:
**1:38**
